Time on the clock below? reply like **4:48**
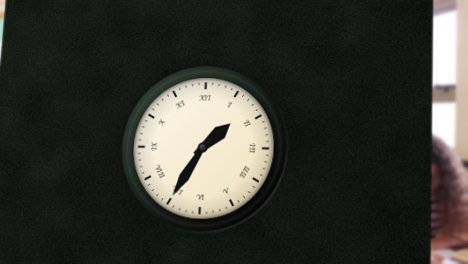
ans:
**1:35**
